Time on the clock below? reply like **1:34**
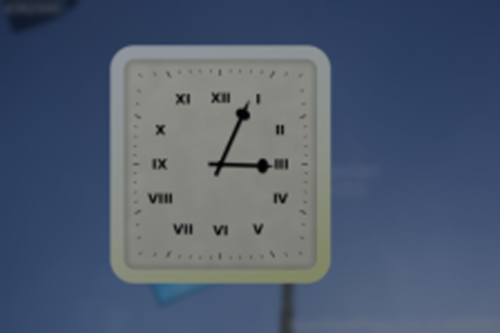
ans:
**3:04**
